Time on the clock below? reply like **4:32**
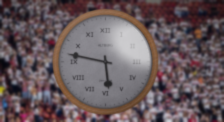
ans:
**5:47**
